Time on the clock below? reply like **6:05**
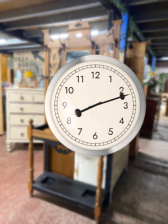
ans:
**8:12**
